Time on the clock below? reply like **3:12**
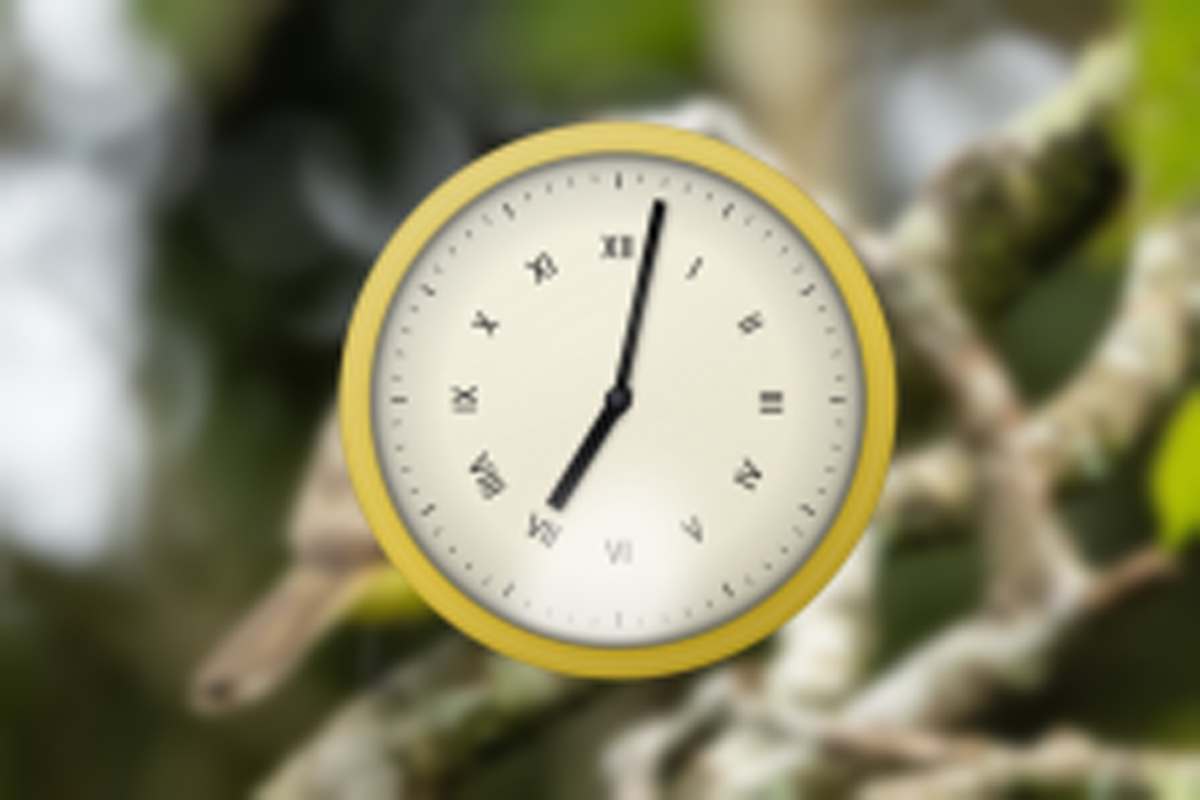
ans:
**7:02**
